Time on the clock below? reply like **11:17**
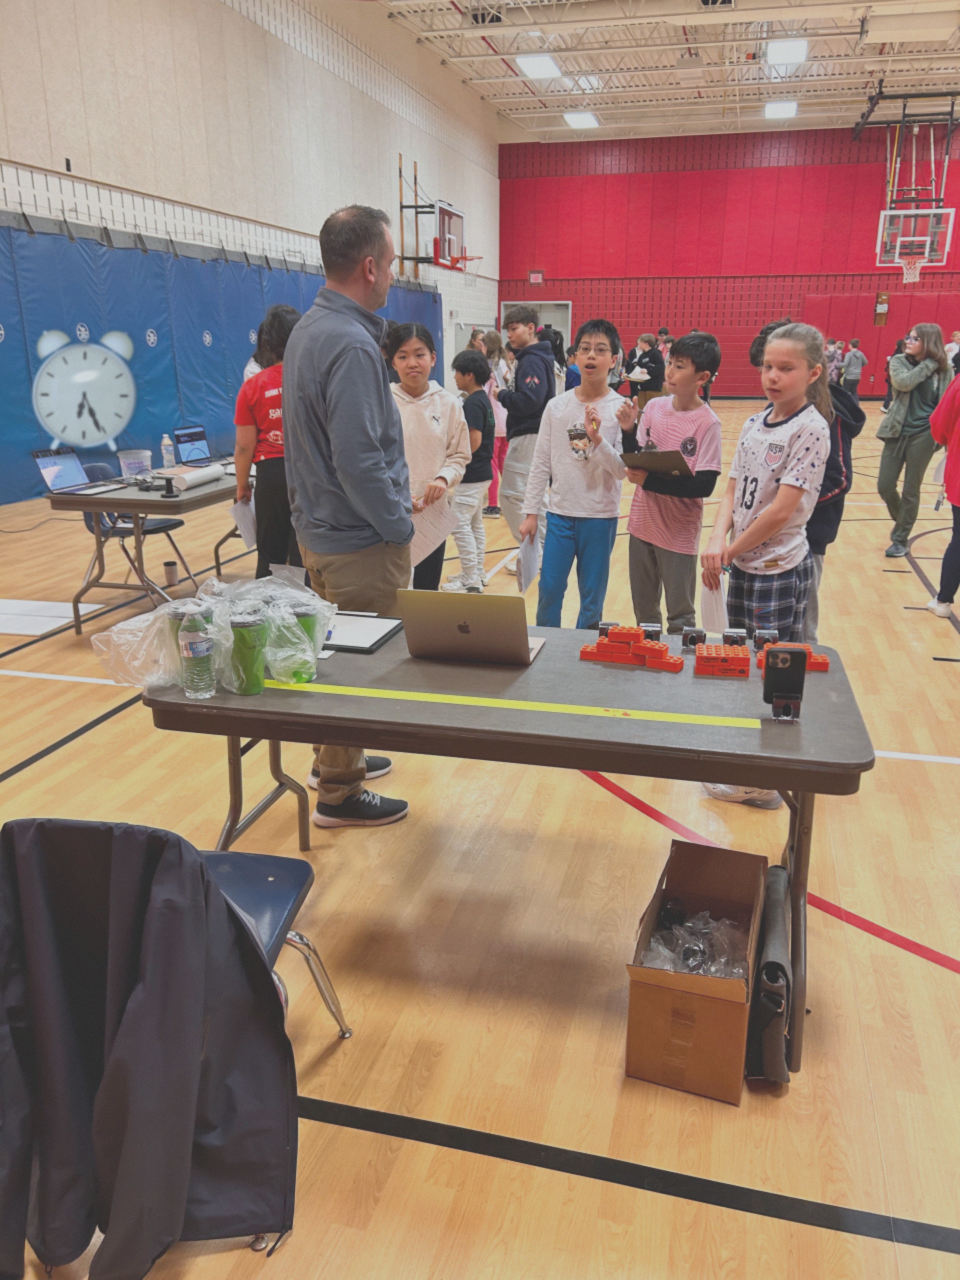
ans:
**6:26**
